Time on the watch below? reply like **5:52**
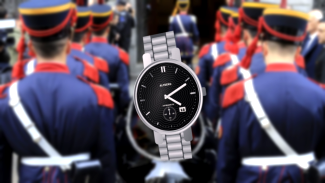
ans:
**4:11**
